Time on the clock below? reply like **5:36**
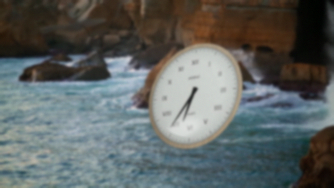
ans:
**6:36**
